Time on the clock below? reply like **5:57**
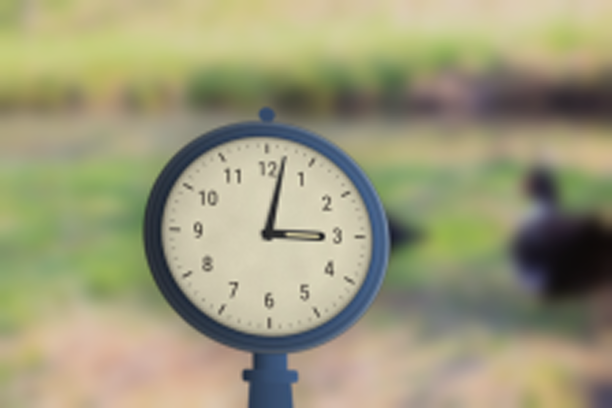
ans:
**3:02**
